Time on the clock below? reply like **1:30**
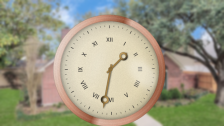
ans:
**1:32**
